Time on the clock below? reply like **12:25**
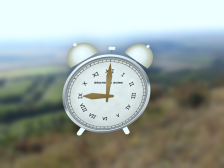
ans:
**9:00**
